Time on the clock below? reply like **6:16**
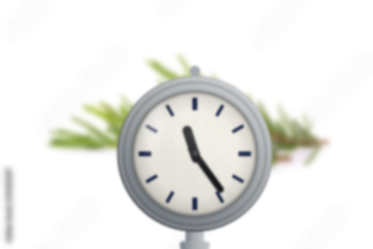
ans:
**11:24**
